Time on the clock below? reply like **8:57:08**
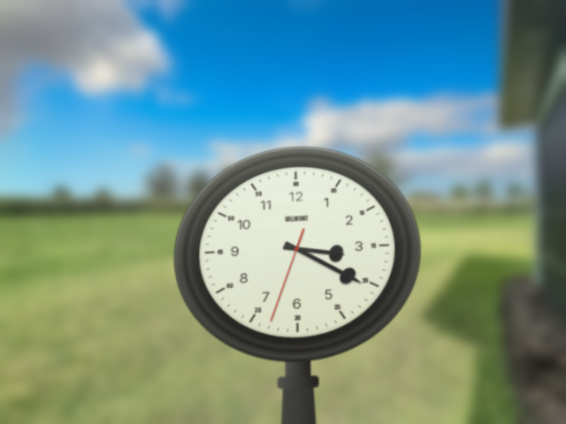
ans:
**3:20:33**
